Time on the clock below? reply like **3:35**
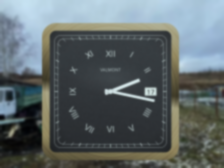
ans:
**2:17**
